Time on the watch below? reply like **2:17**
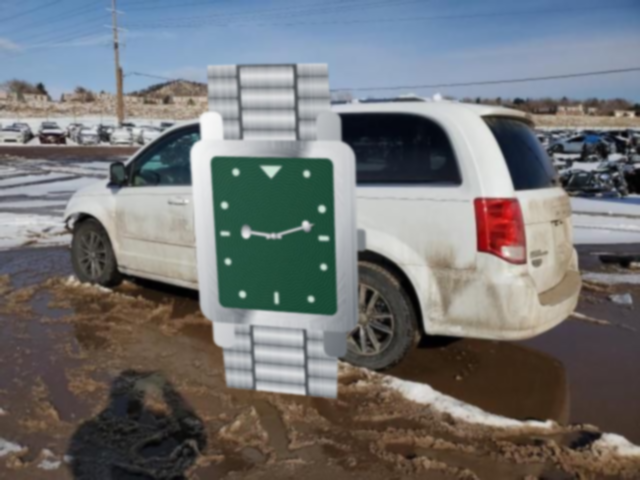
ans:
**9:12**
